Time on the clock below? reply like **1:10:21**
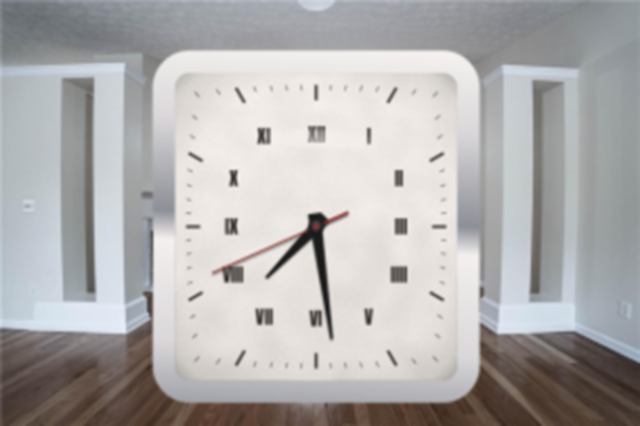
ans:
**7:28:41**
